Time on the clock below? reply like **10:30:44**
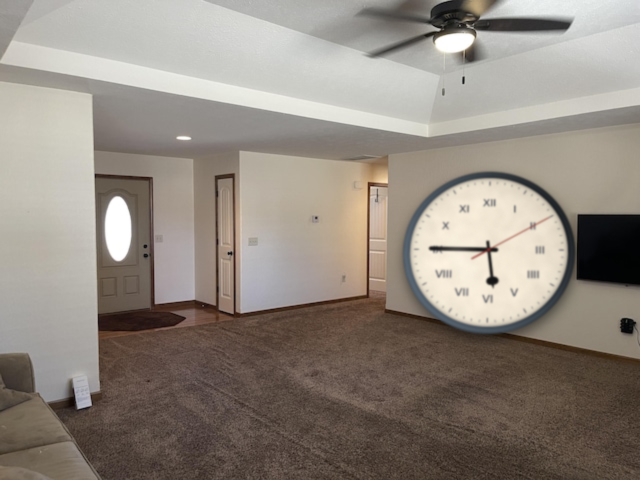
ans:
**5:45:10**
